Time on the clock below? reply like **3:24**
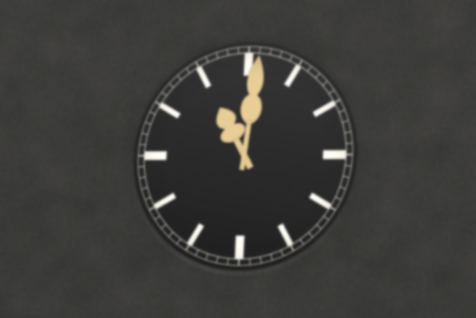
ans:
**11:01**
